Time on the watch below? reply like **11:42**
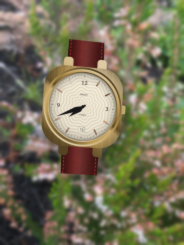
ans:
**7:41**
